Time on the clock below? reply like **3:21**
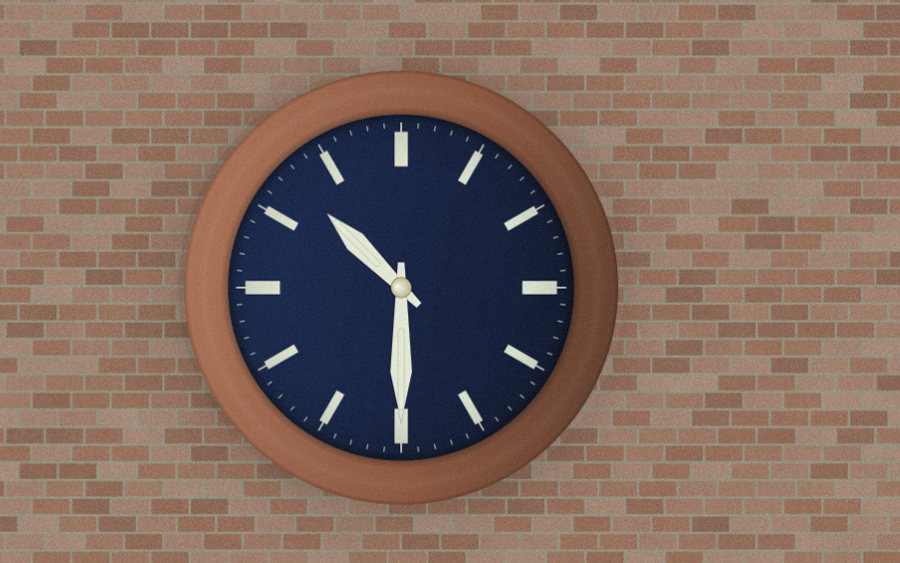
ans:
**10:30**
